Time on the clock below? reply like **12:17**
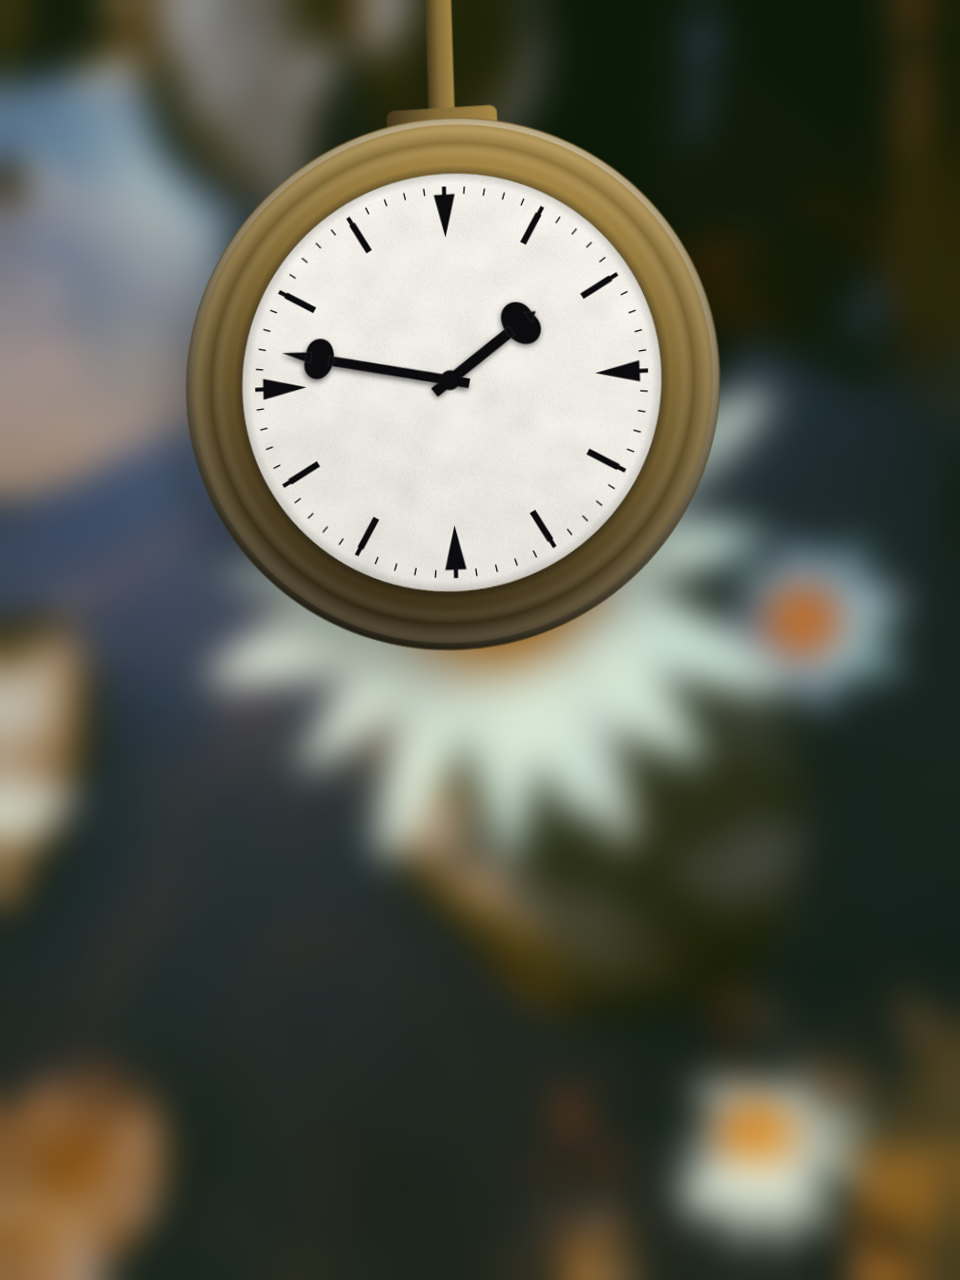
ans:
**1:47**
